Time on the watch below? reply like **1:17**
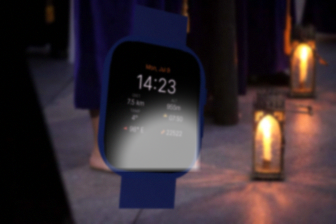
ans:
**14:23**
